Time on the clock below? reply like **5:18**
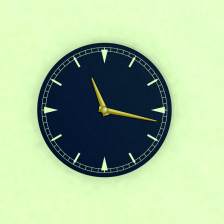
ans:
**11:17**
